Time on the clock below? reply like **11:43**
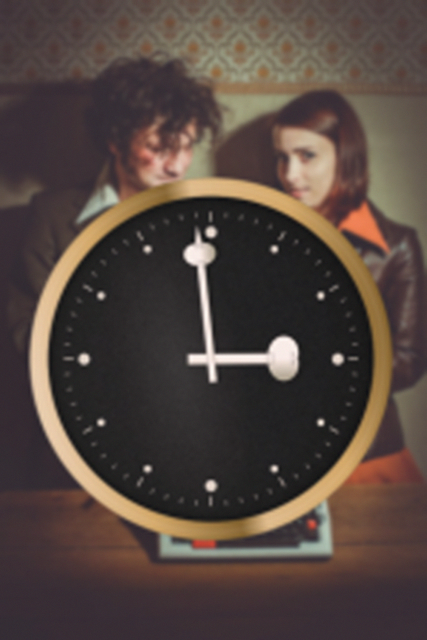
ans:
**2:59**
